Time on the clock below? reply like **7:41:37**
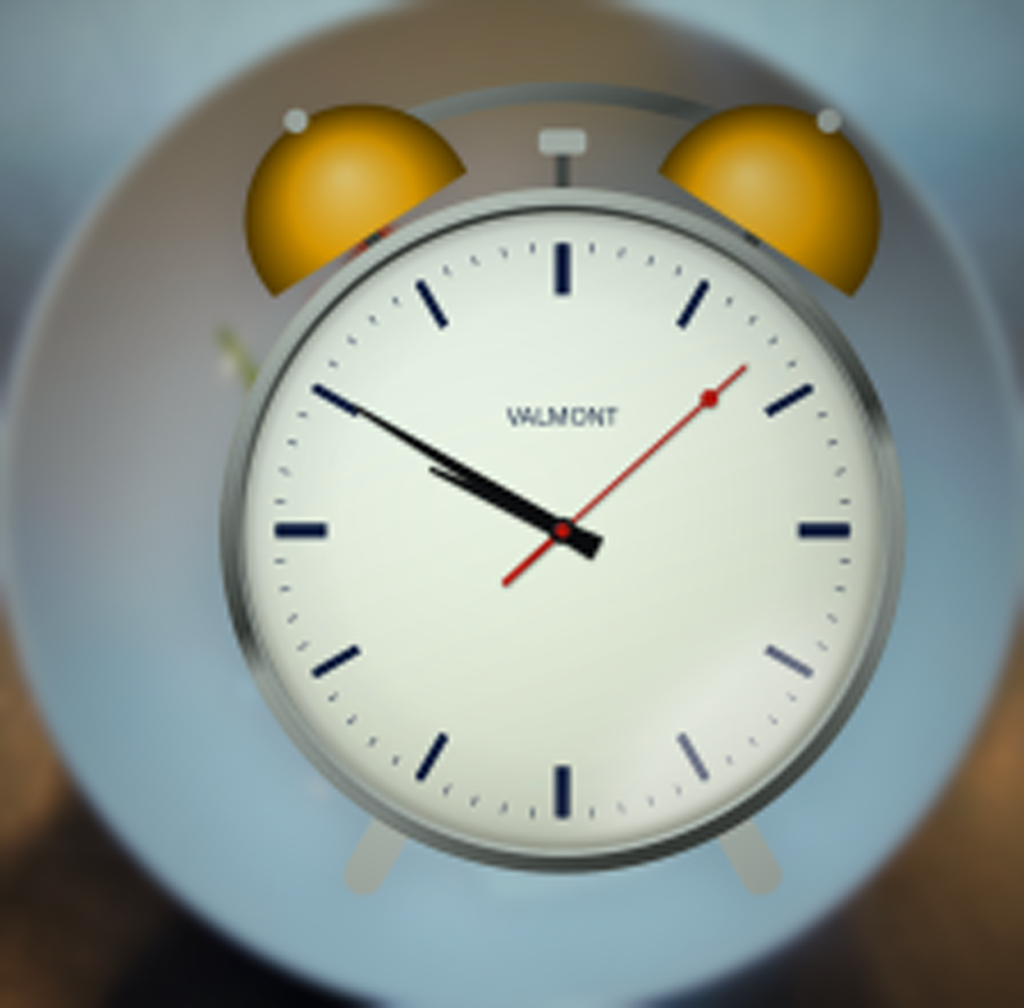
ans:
**9:50:08**
